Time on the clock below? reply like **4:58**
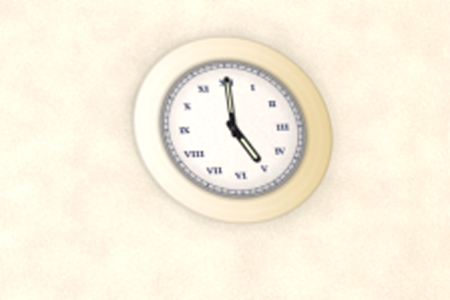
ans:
**5:00**
